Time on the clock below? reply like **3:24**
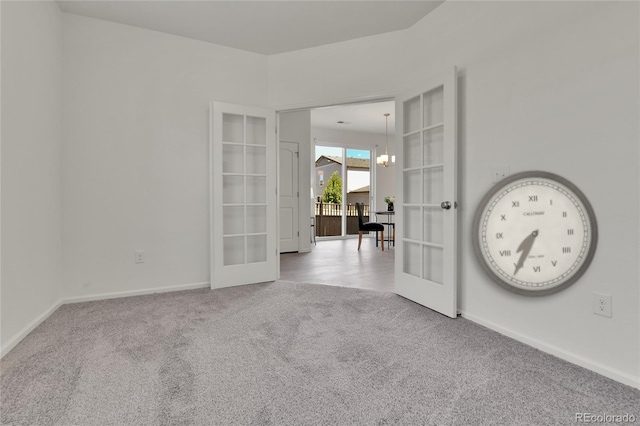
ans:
**7:35**
